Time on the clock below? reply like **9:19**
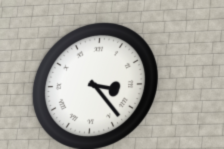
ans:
**3:23**
